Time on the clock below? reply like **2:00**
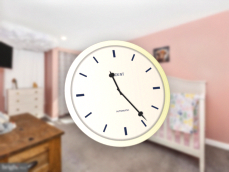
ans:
**11:24**
